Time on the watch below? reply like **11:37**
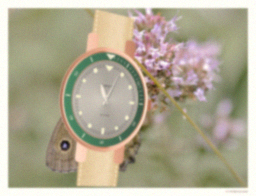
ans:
**11:04**
